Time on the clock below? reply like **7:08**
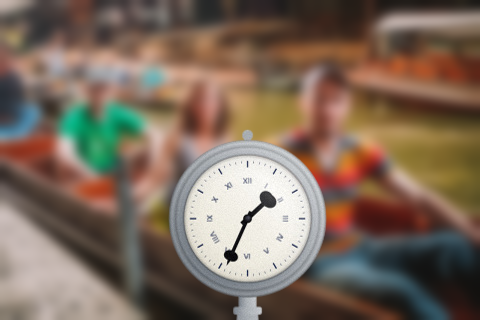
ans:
**1:34**
